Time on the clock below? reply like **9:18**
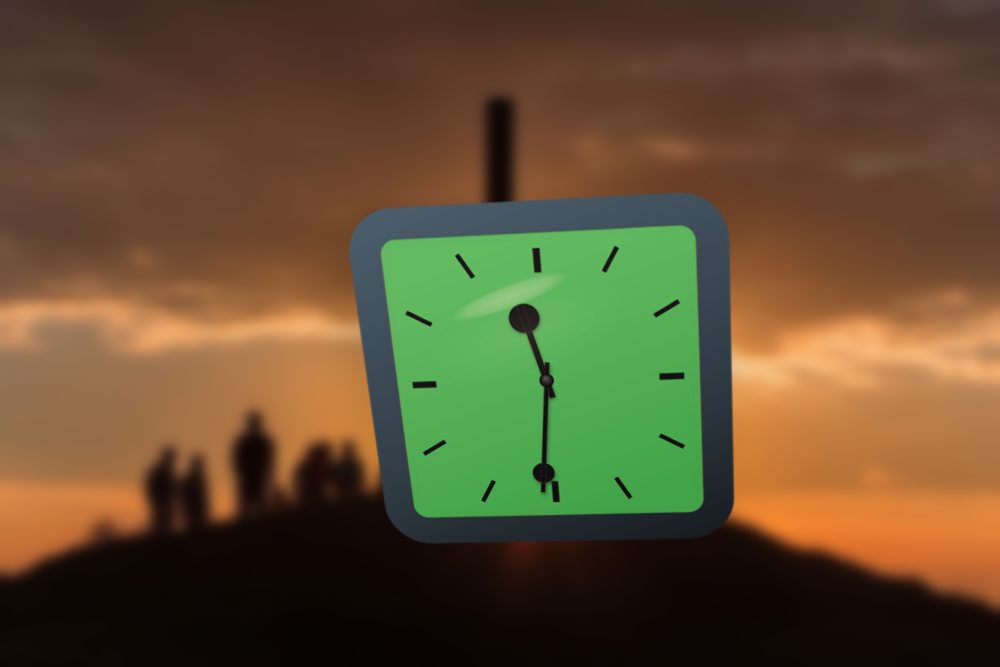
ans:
**11:31**
